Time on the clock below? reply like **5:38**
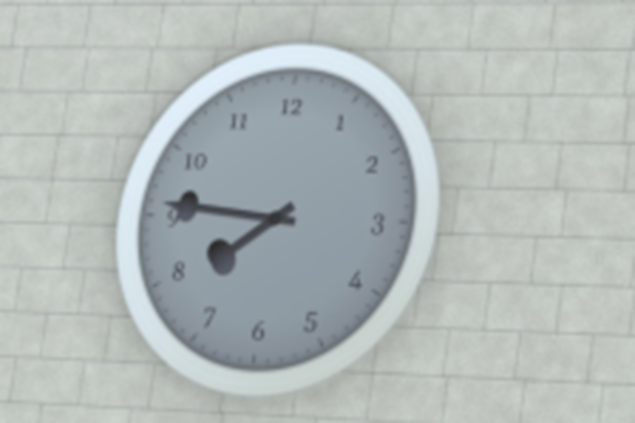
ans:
**7:46**
